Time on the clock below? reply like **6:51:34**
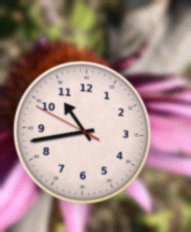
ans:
**10:42:49**
